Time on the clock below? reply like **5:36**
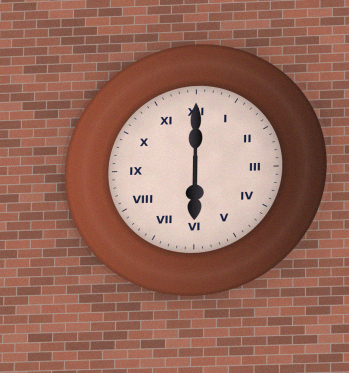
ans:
**6:00**
